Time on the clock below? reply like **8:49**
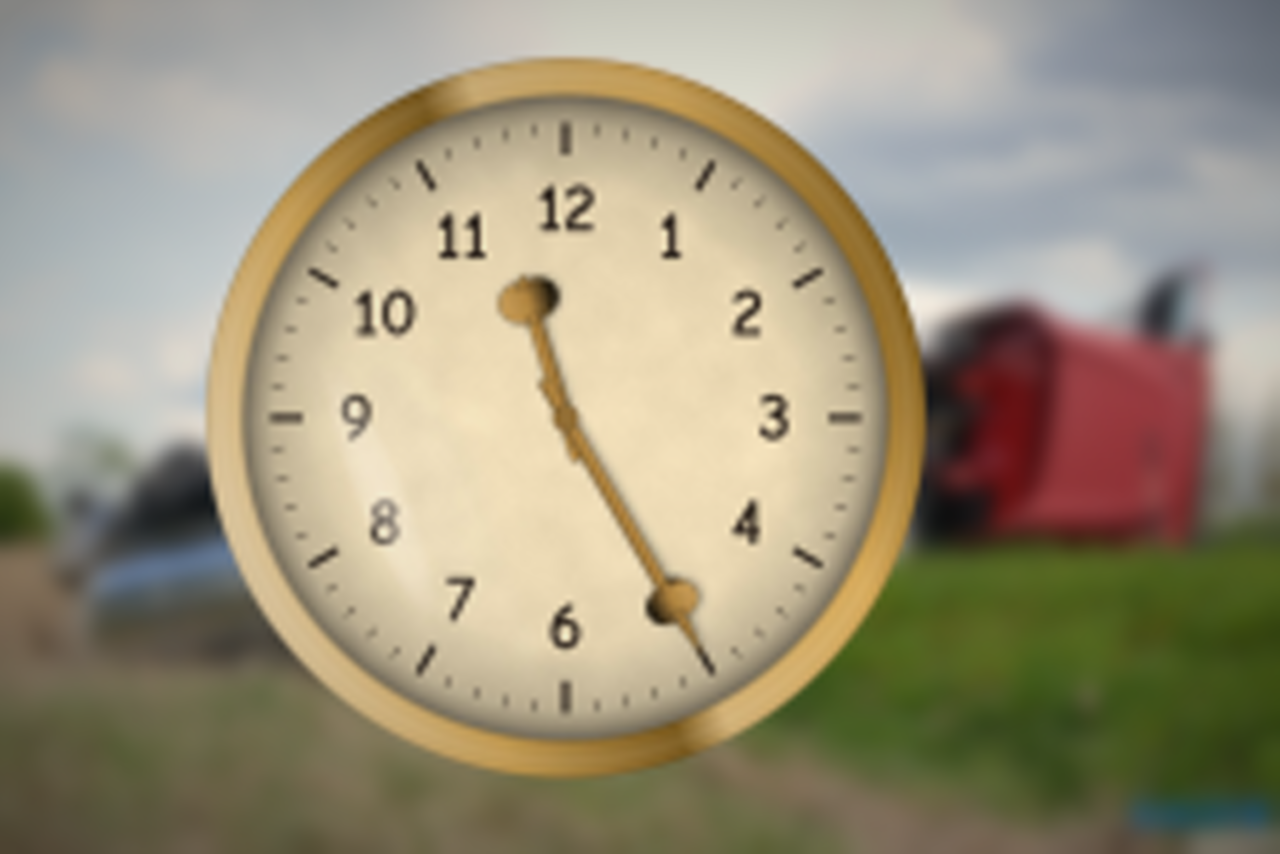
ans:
**11:25**
